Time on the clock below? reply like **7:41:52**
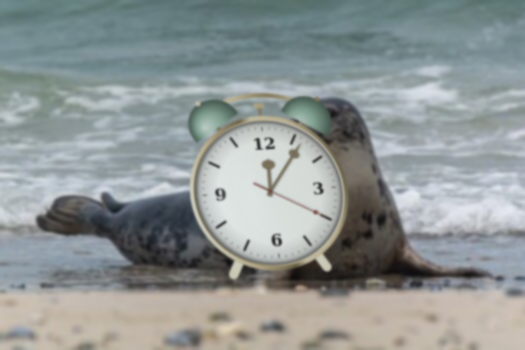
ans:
**12:06:20**
